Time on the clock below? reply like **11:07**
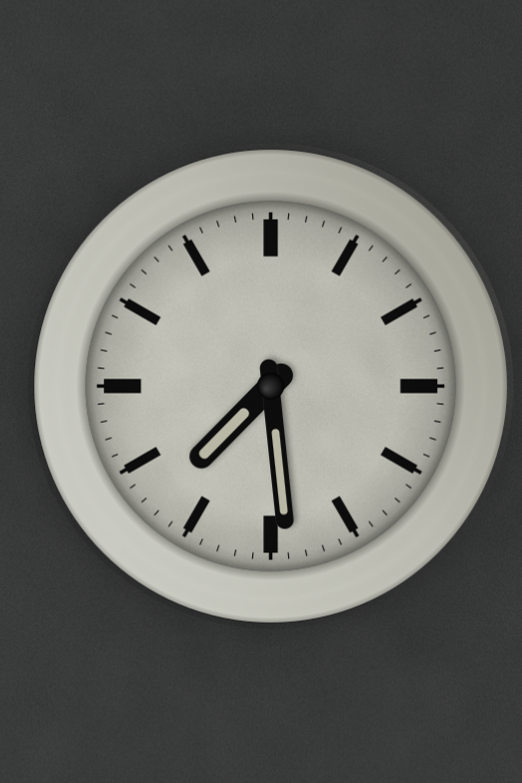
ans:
**7:29**
